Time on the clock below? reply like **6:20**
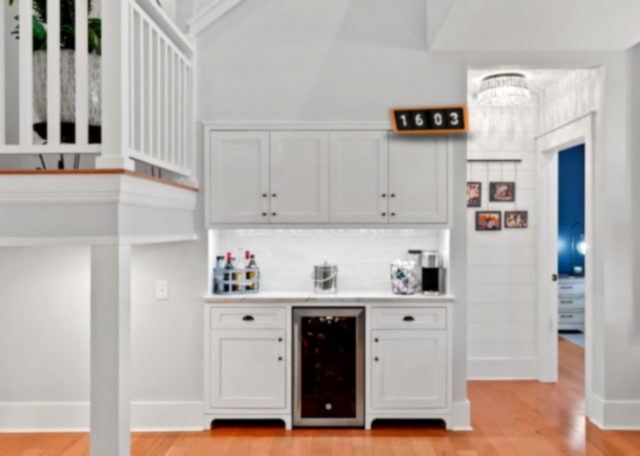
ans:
**16:03**
